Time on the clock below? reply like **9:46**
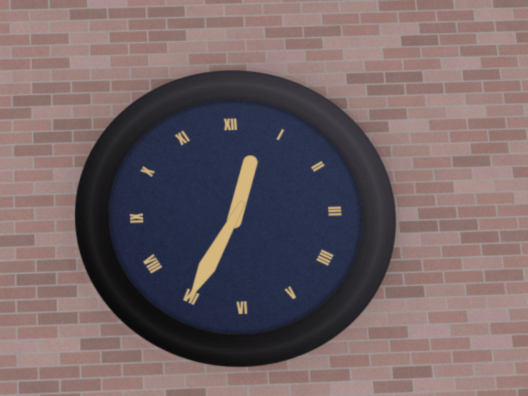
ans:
**12:35**
